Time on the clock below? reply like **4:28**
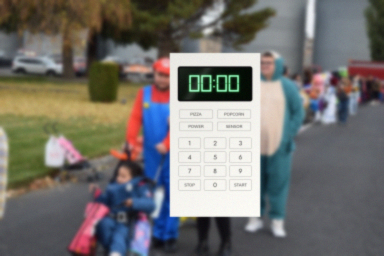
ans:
**0:00**
